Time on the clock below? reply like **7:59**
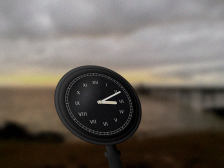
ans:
**3:11**
